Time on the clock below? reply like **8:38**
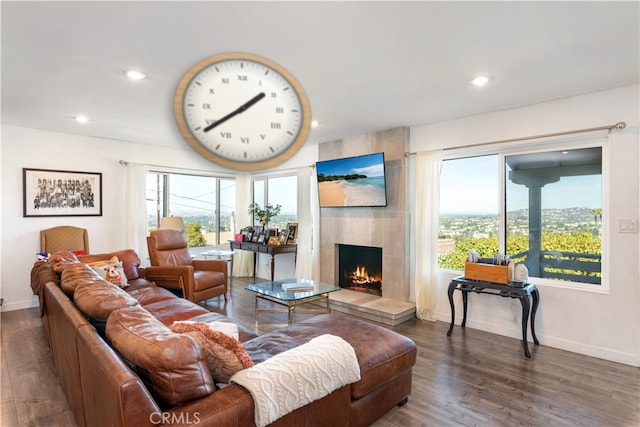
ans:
**1:39**
